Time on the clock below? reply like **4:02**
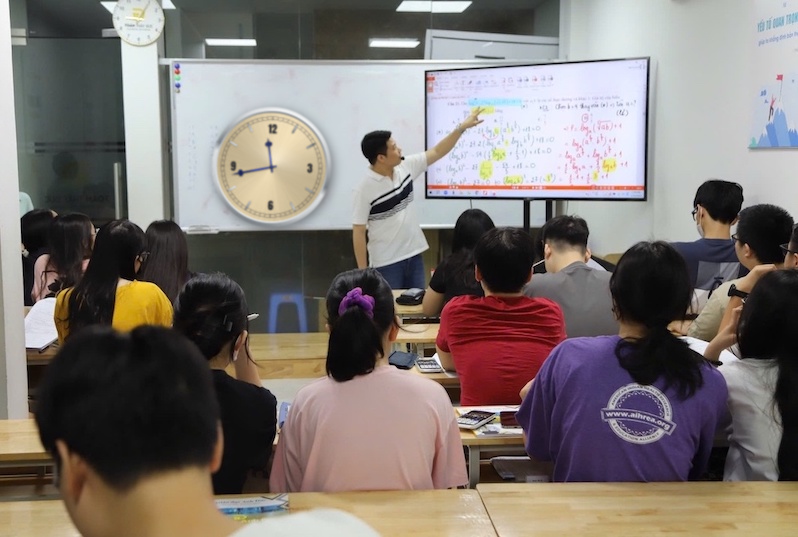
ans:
**11:43**
